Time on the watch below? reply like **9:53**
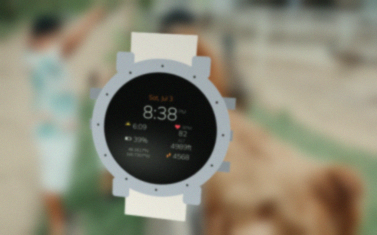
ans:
**8:38**
